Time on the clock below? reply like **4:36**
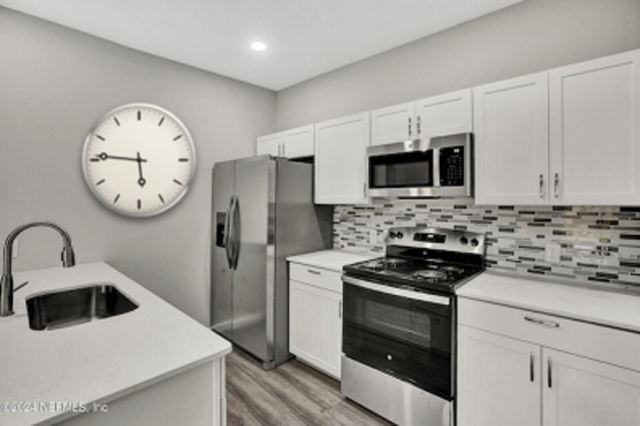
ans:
**5:46**
